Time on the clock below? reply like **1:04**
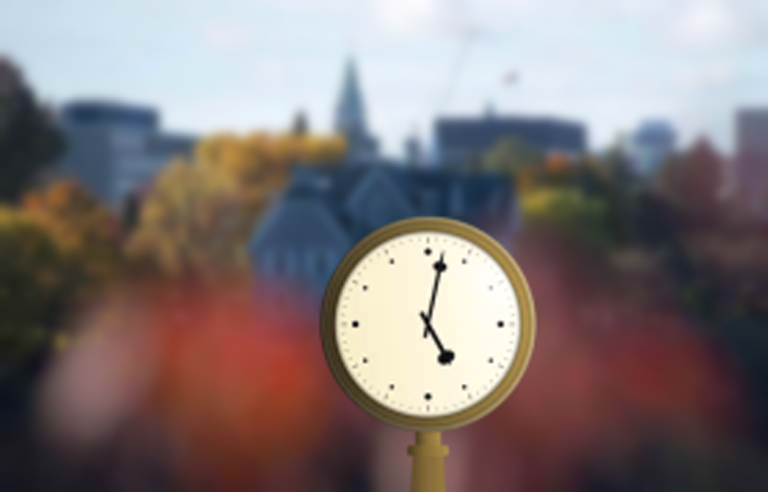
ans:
**5:02**
